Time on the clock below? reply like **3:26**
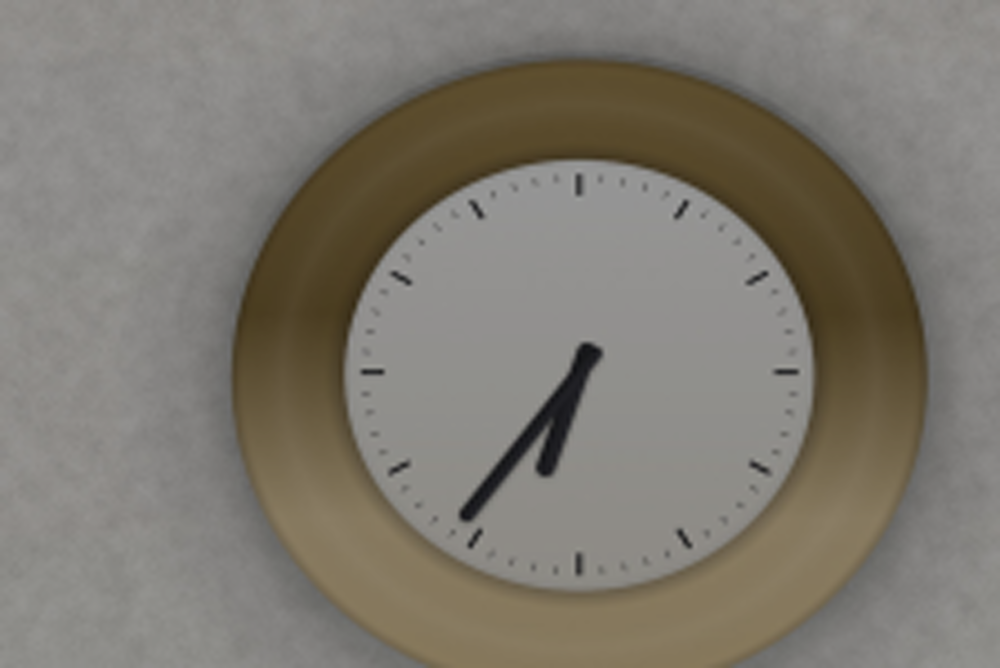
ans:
**6:36**
